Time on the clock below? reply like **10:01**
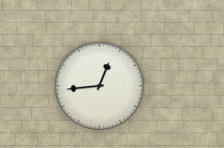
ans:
**12:44**
